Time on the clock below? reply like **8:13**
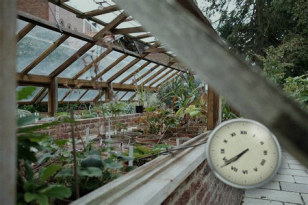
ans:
**7:39**
